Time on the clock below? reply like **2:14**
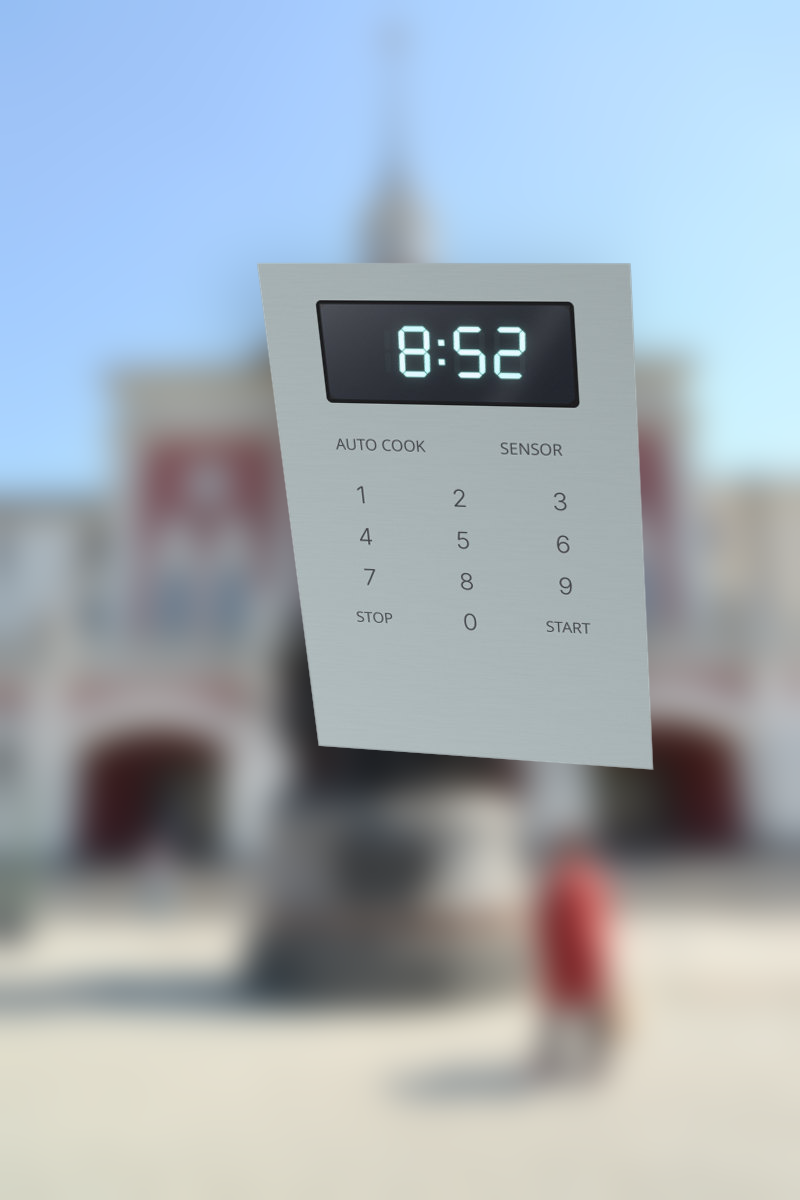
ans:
**8:52**
